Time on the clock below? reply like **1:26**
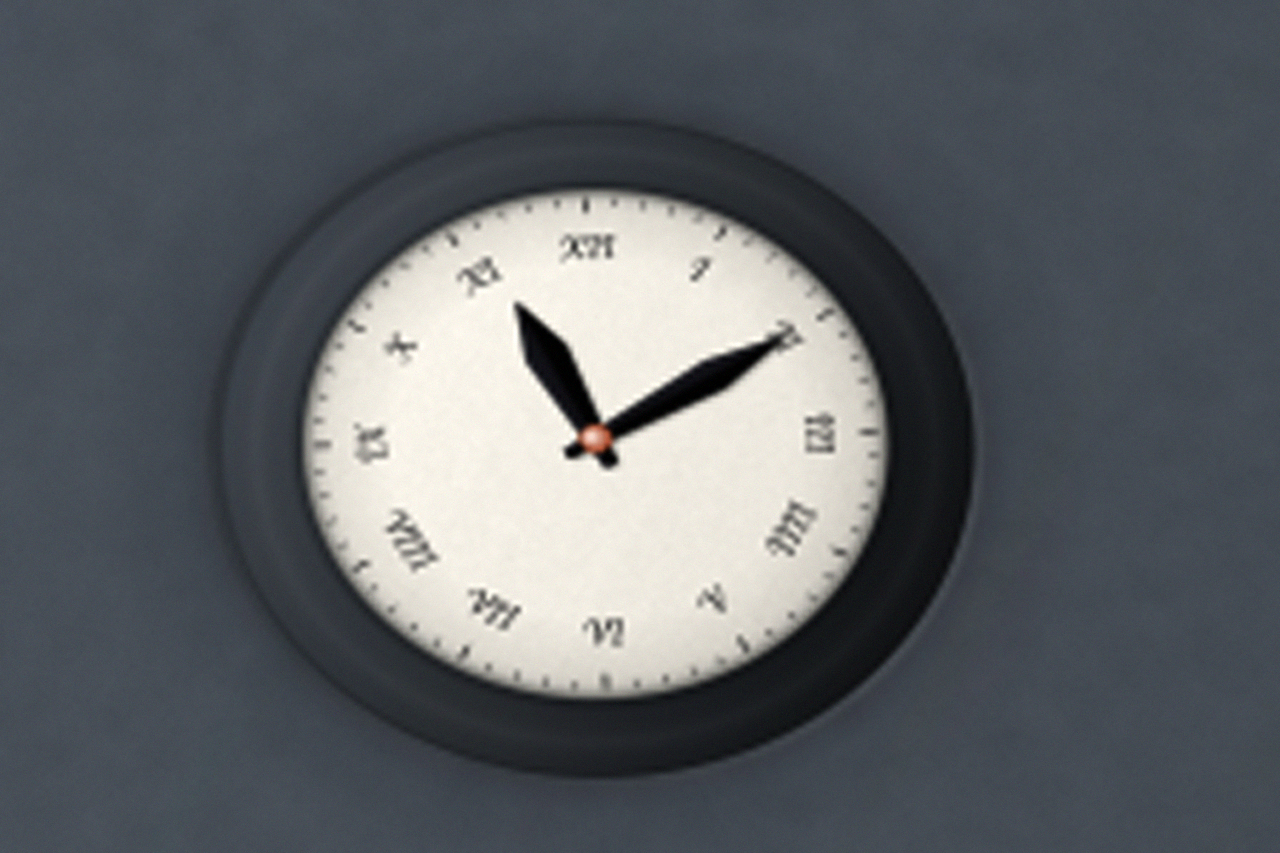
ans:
**11:10**
